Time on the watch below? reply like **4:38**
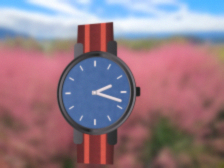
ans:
**2:18**
